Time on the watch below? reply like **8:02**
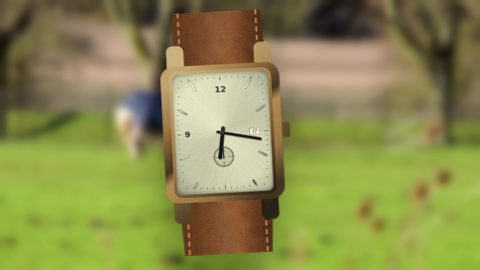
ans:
**6:17**
